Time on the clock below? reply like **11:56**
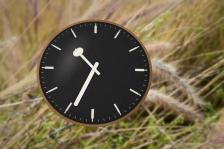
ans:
**10:34**
